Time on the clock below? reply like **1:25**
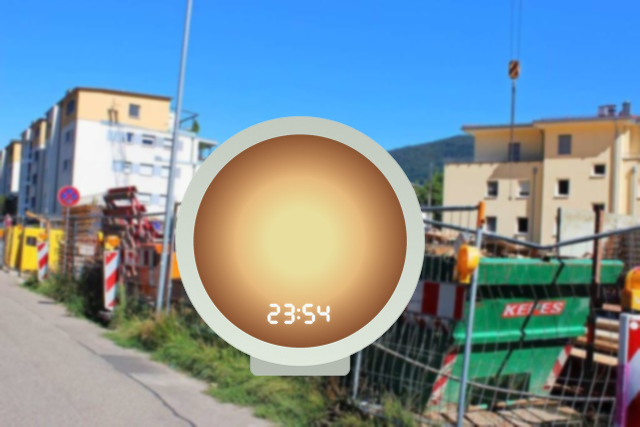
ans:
**23:54**
